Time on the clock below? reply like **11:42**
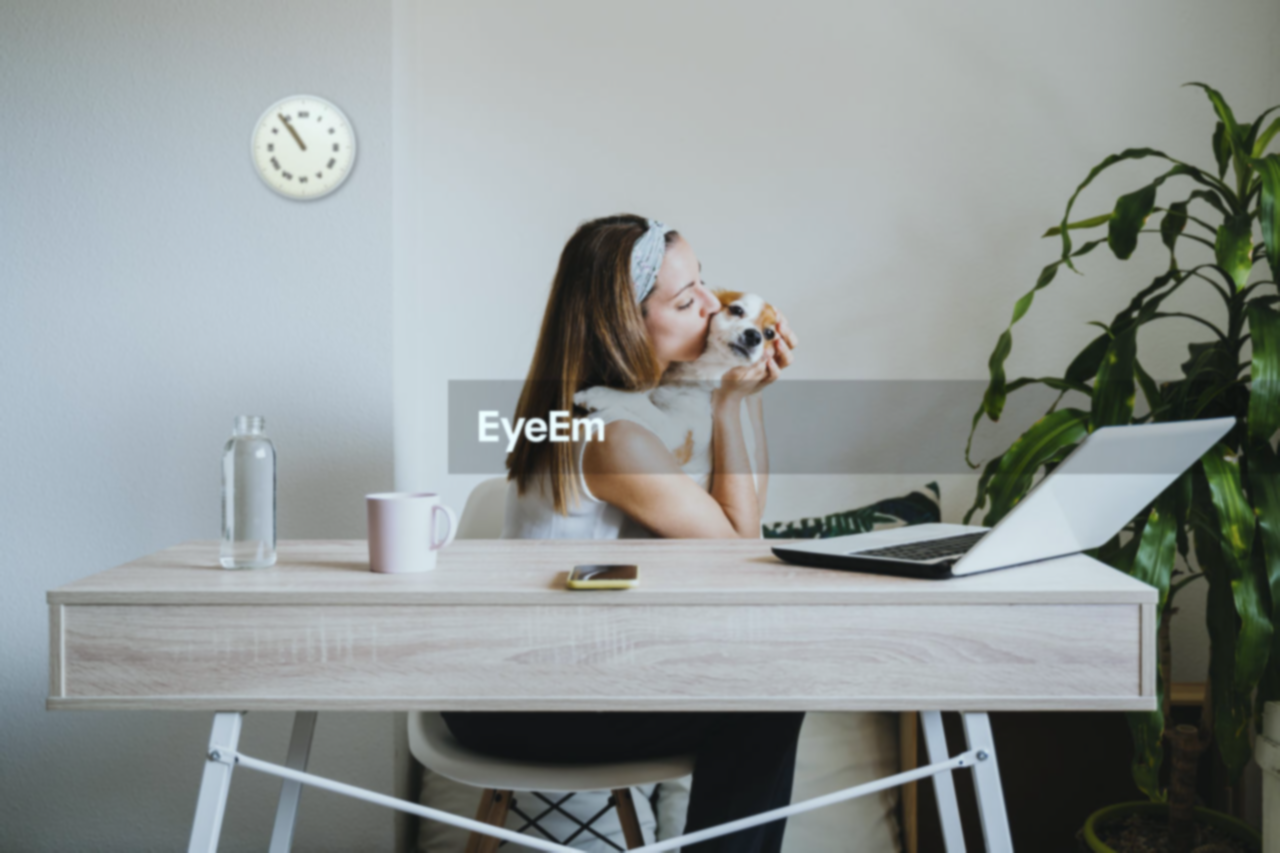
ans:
**10:54**
